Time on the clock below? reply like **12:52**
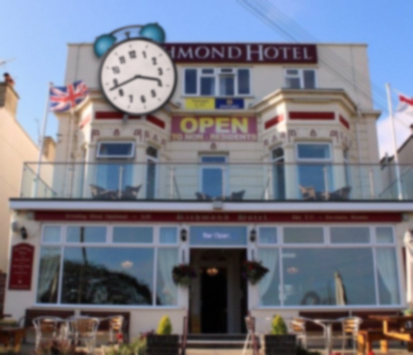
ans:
**3:43**
